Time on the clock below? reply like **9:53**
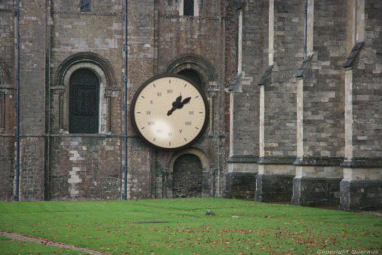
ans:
**1:09**
